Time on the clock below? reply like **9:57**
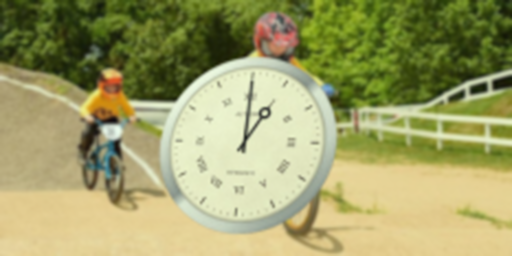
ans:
**1:00**
